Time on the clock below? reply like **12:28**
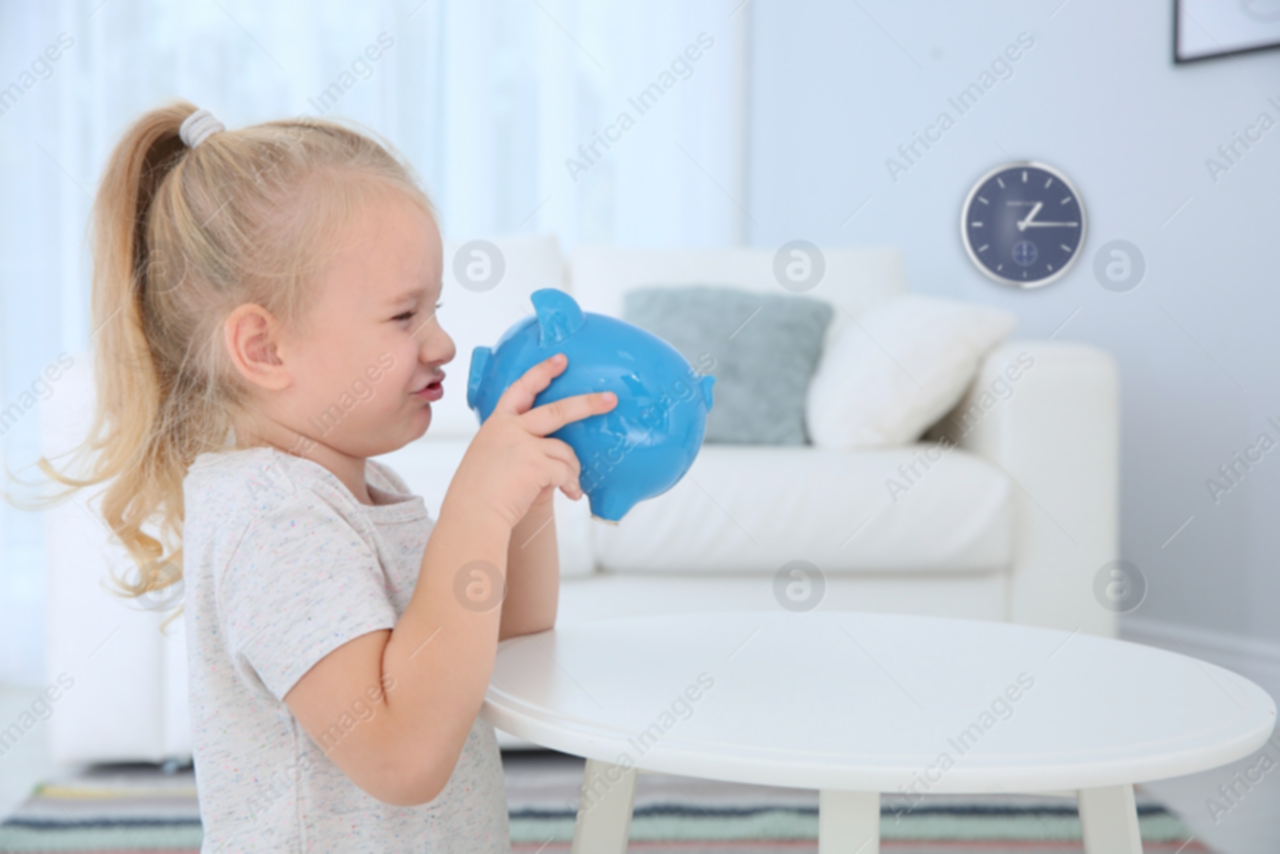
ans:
**1:15**
